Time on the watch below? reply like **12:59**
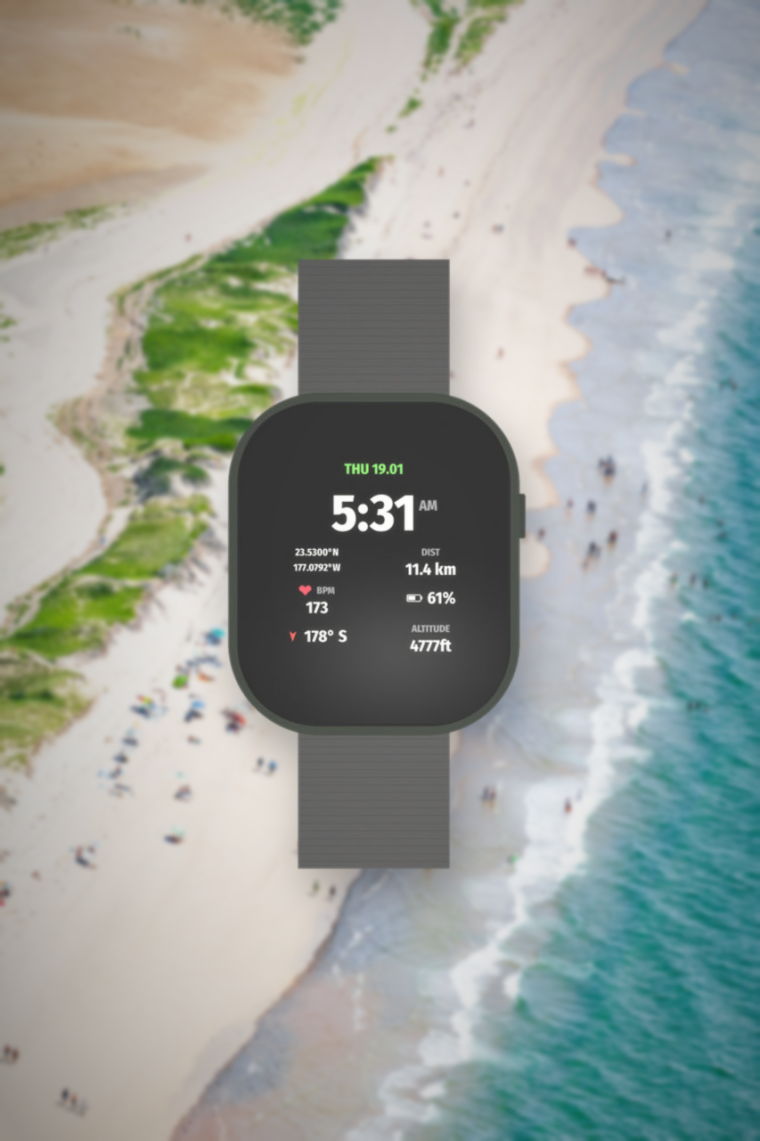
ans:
**5:31**
